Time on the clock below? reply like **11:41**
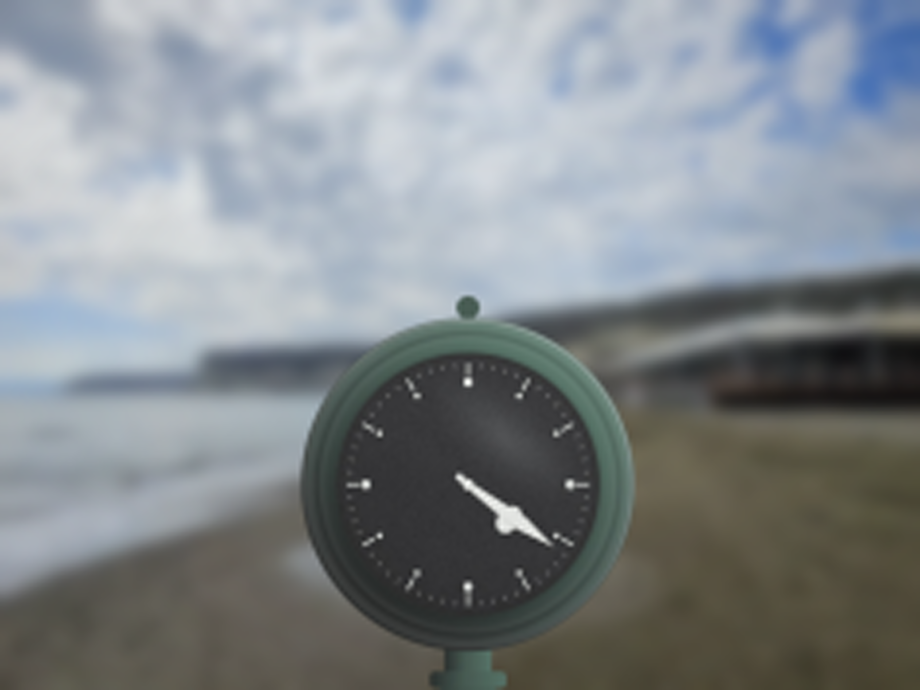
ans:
**4:21**
